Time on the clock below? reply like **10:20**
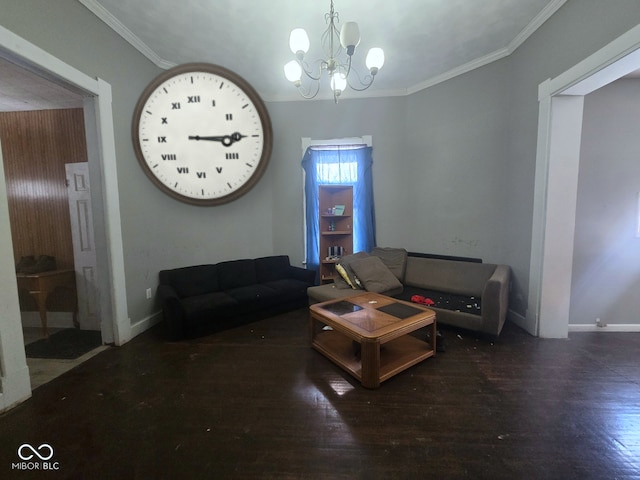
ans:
**3:15**
